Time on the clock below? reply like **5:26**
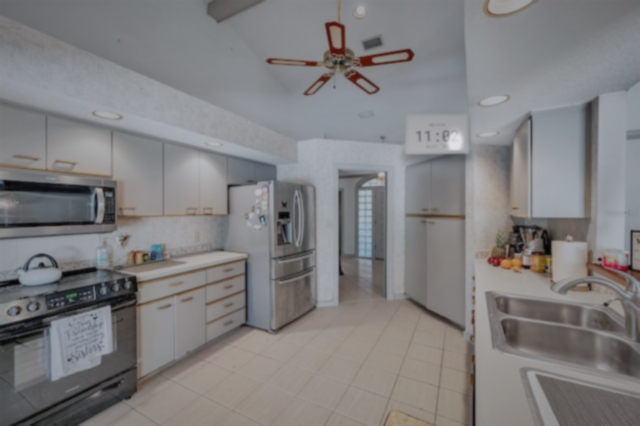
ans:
**11:02**
